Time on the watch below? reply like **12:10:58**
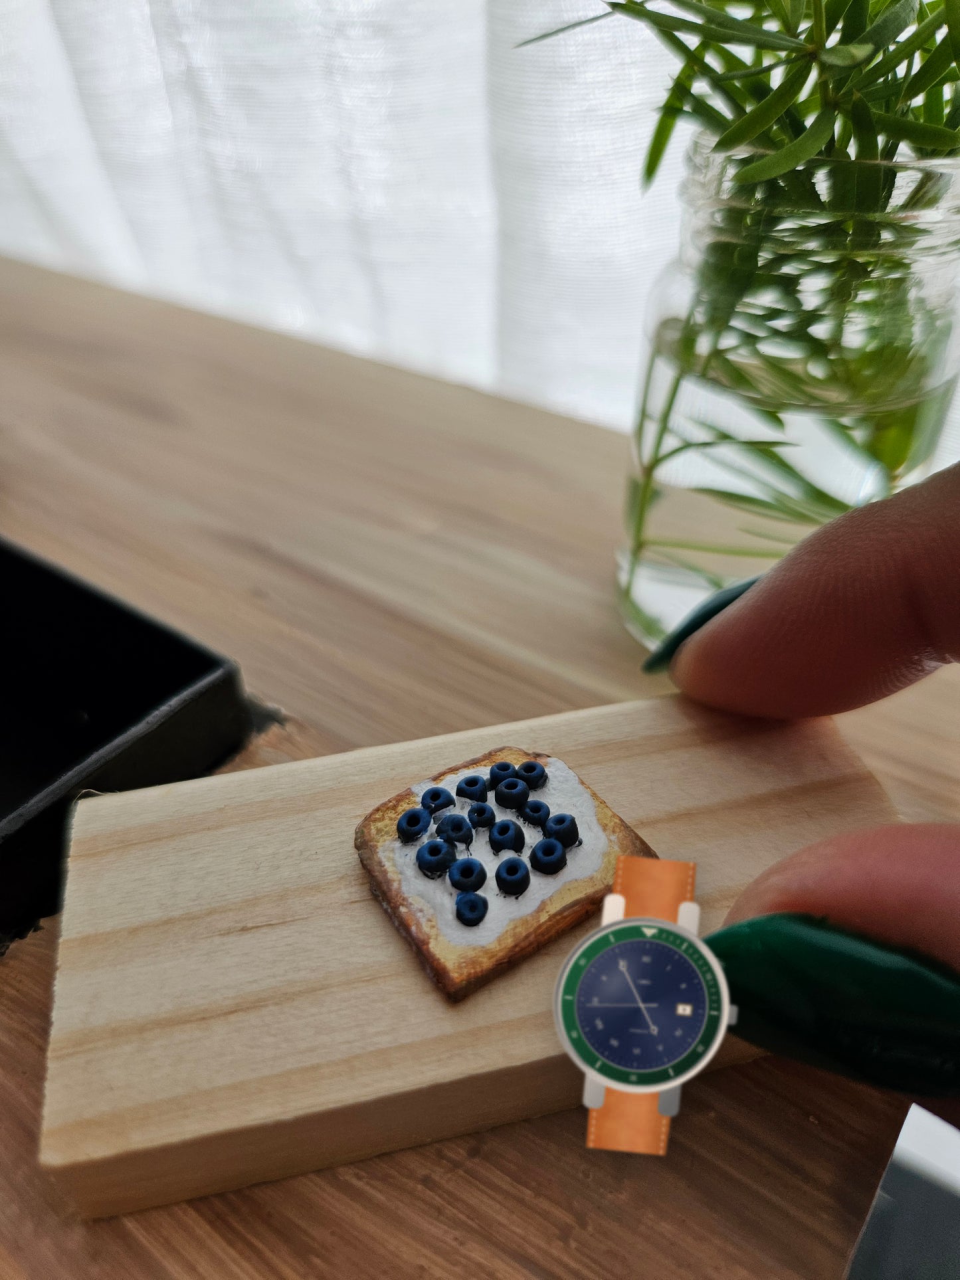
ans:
**4:54:44**
